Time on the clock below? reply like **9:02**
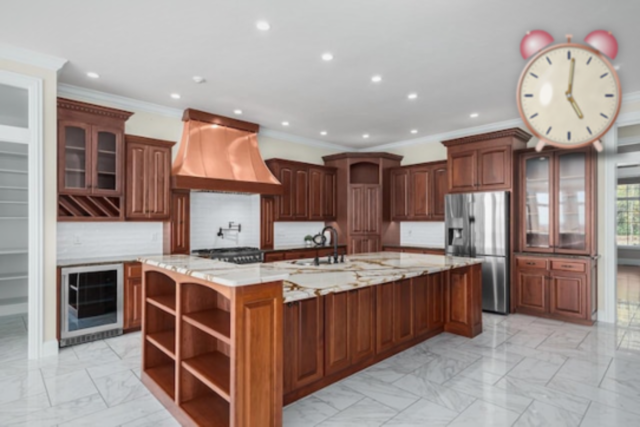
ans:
**5:01**
